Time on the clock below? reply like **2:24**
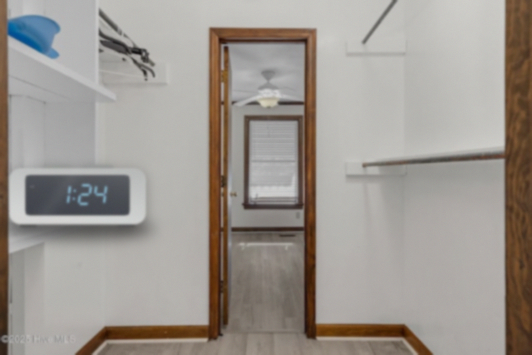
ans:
**1:24**
